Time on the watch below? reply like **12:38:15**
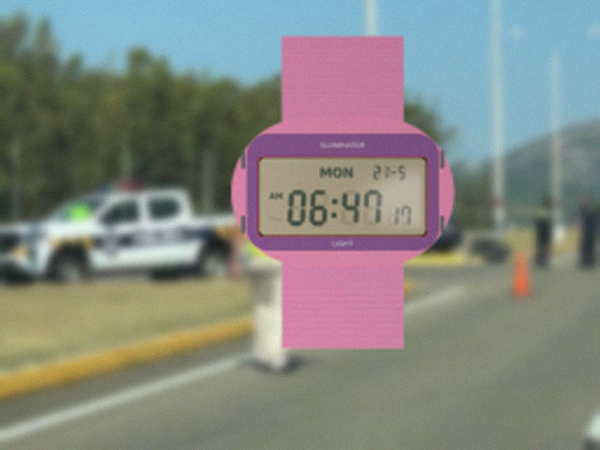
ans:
**6:47:17**
